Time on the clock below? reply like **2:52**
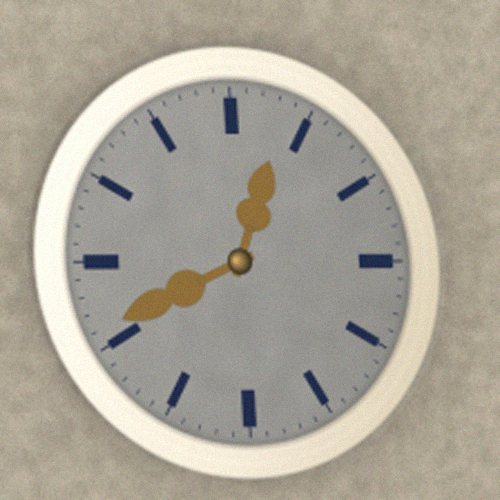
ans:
**12:41**
